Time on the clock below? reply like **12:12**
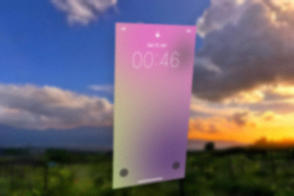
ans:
**0:46**
